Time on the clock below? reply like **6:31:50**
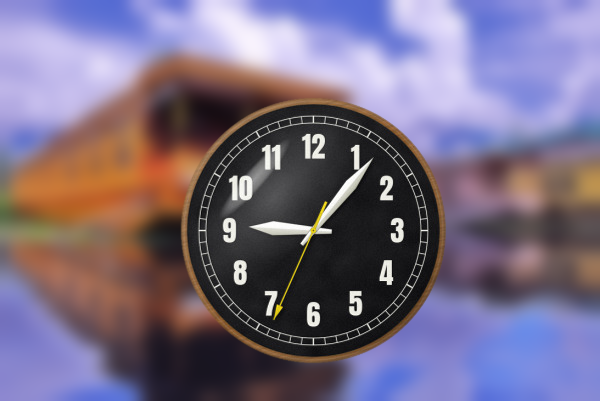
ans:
**9:06:34**
